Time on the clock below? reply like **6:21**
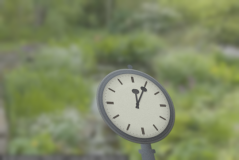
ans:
**12:05**
